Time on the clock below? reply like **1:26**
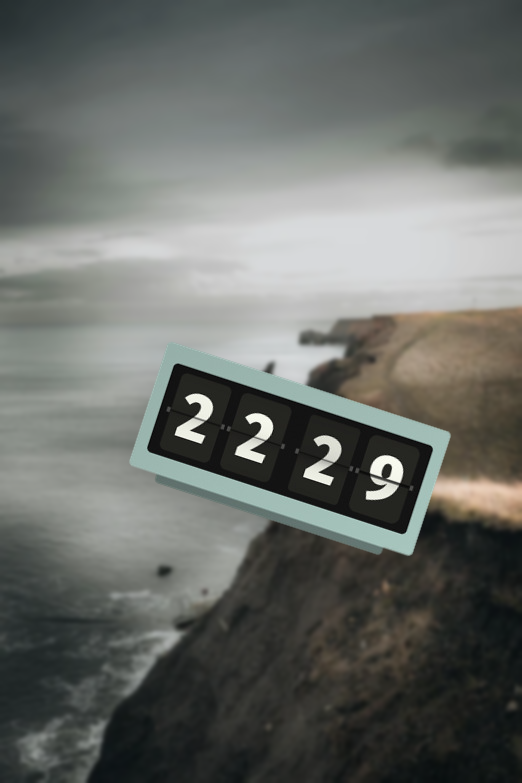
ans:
**22:29**
